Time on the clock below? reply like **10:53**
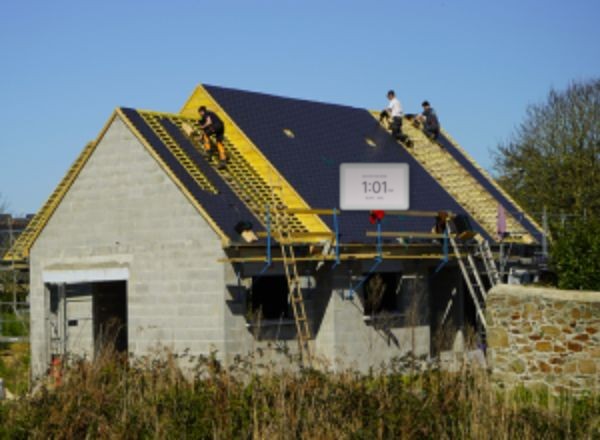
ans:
**1:01**
